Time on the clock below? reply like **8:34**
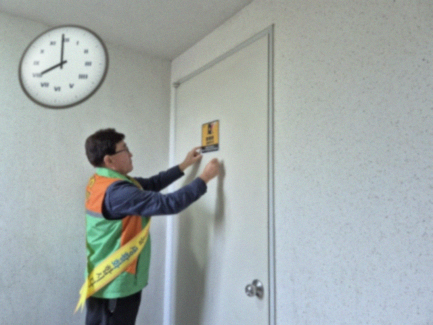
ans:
**7:59**
